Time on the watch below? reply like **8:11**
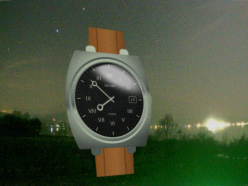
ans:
**7:52**
